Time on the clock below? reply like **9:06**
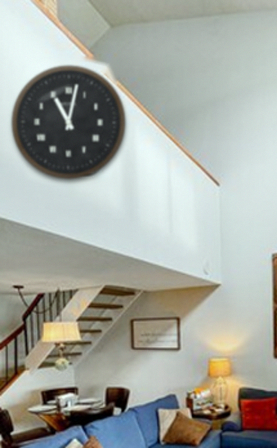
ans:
**11:02**
